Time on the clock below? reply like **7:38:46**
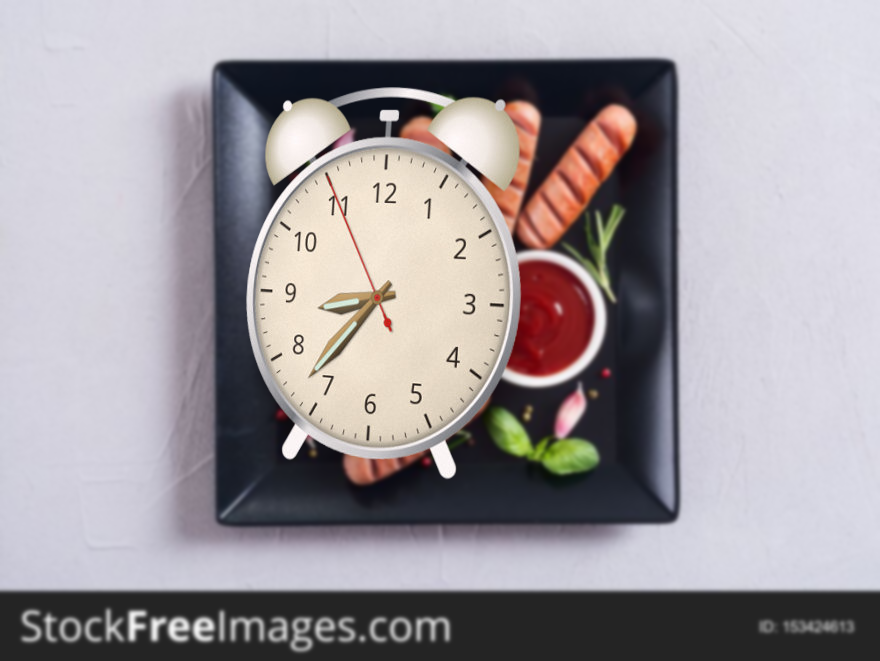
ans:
**8:36:55**
